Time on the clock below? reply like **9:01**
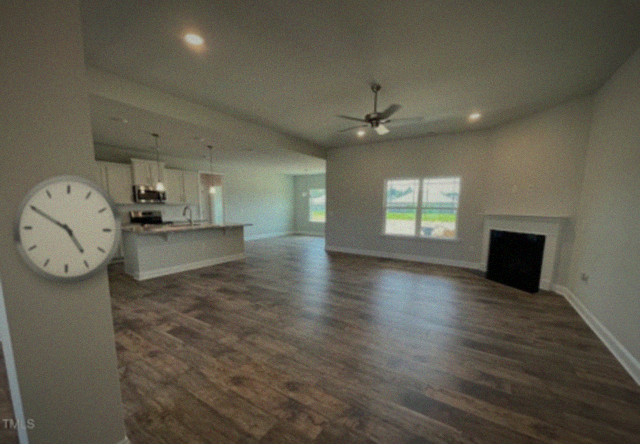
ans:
**4:50**
